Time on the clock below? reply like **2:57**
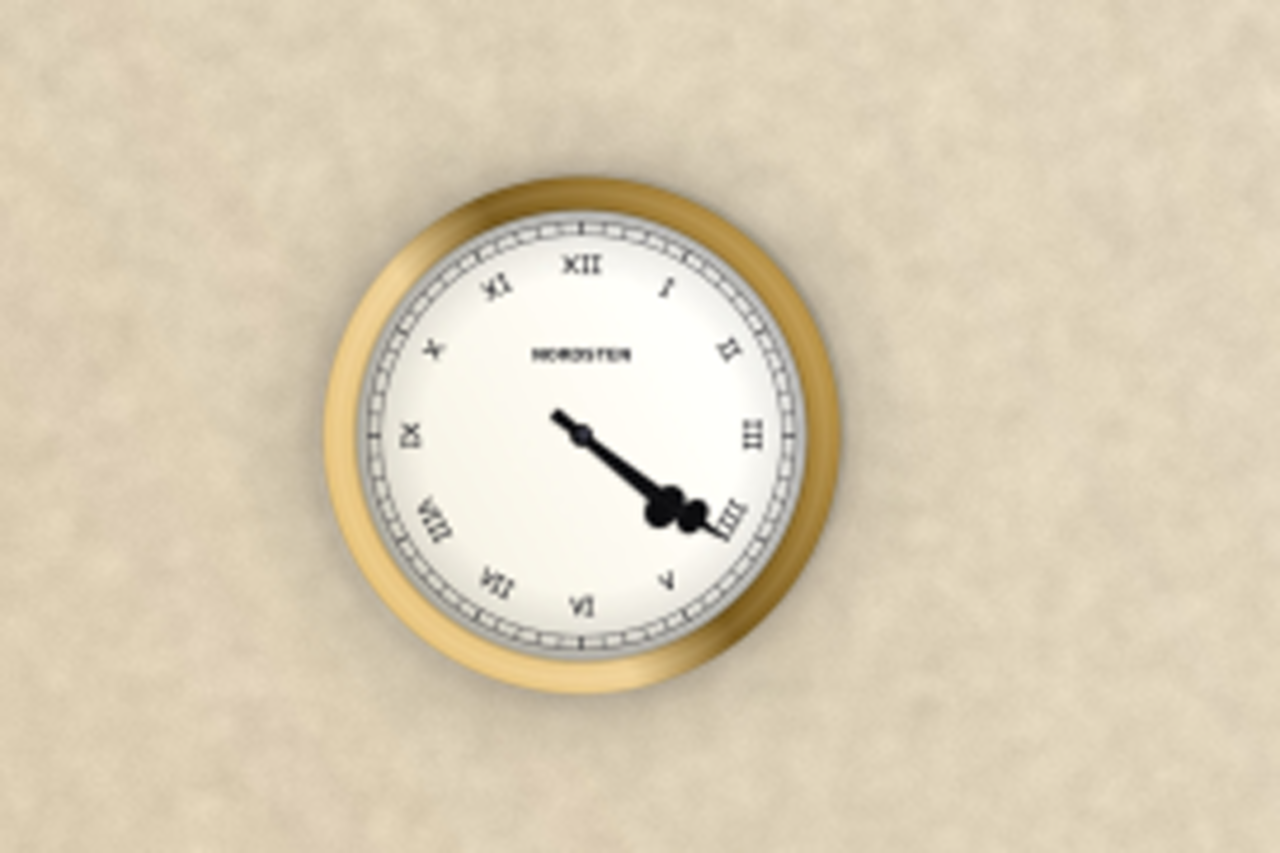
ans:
**4:21**
